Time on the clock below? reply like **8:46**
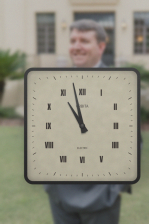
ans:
**10:58**
